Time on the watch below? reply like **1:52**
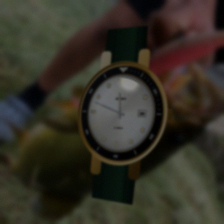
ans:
**11:48**
